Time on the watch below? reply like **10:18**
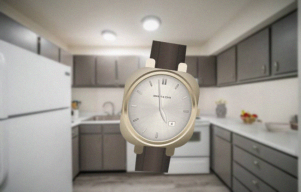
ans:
**4:58**
